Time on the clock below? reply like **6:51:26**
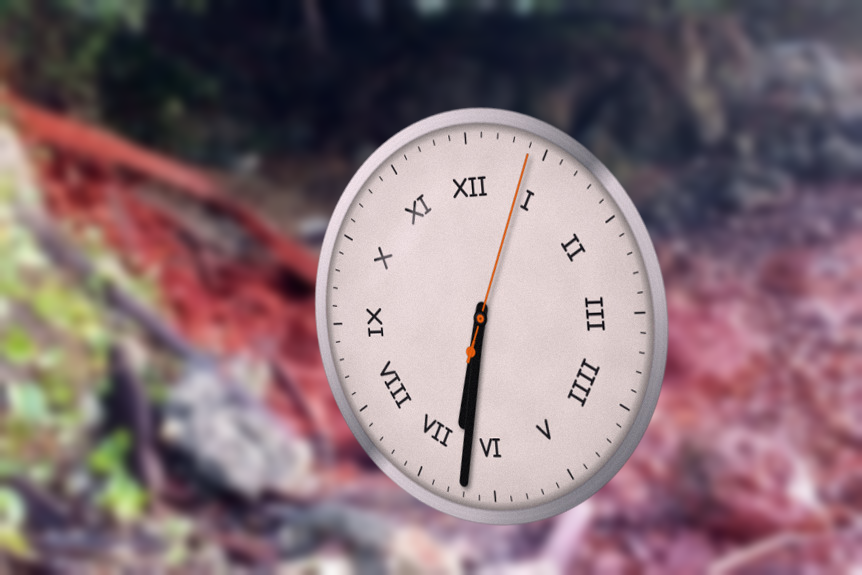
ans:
**6:32:04**
